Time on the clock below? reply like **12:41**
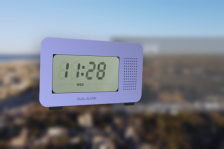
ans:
**11:28**
